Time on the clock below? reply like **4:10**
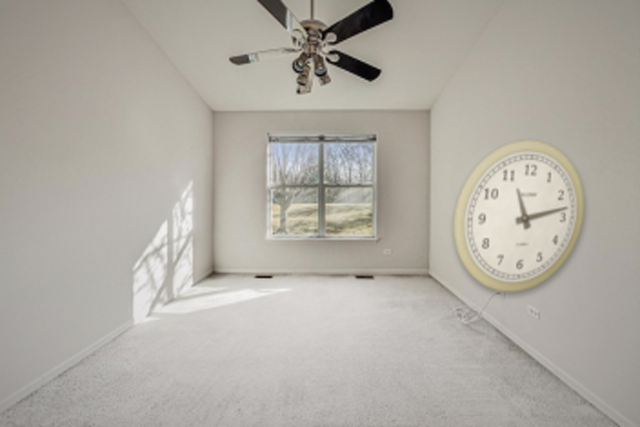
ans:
**11:13**
